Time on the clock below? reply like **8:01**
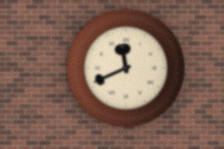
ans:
**11:41**
